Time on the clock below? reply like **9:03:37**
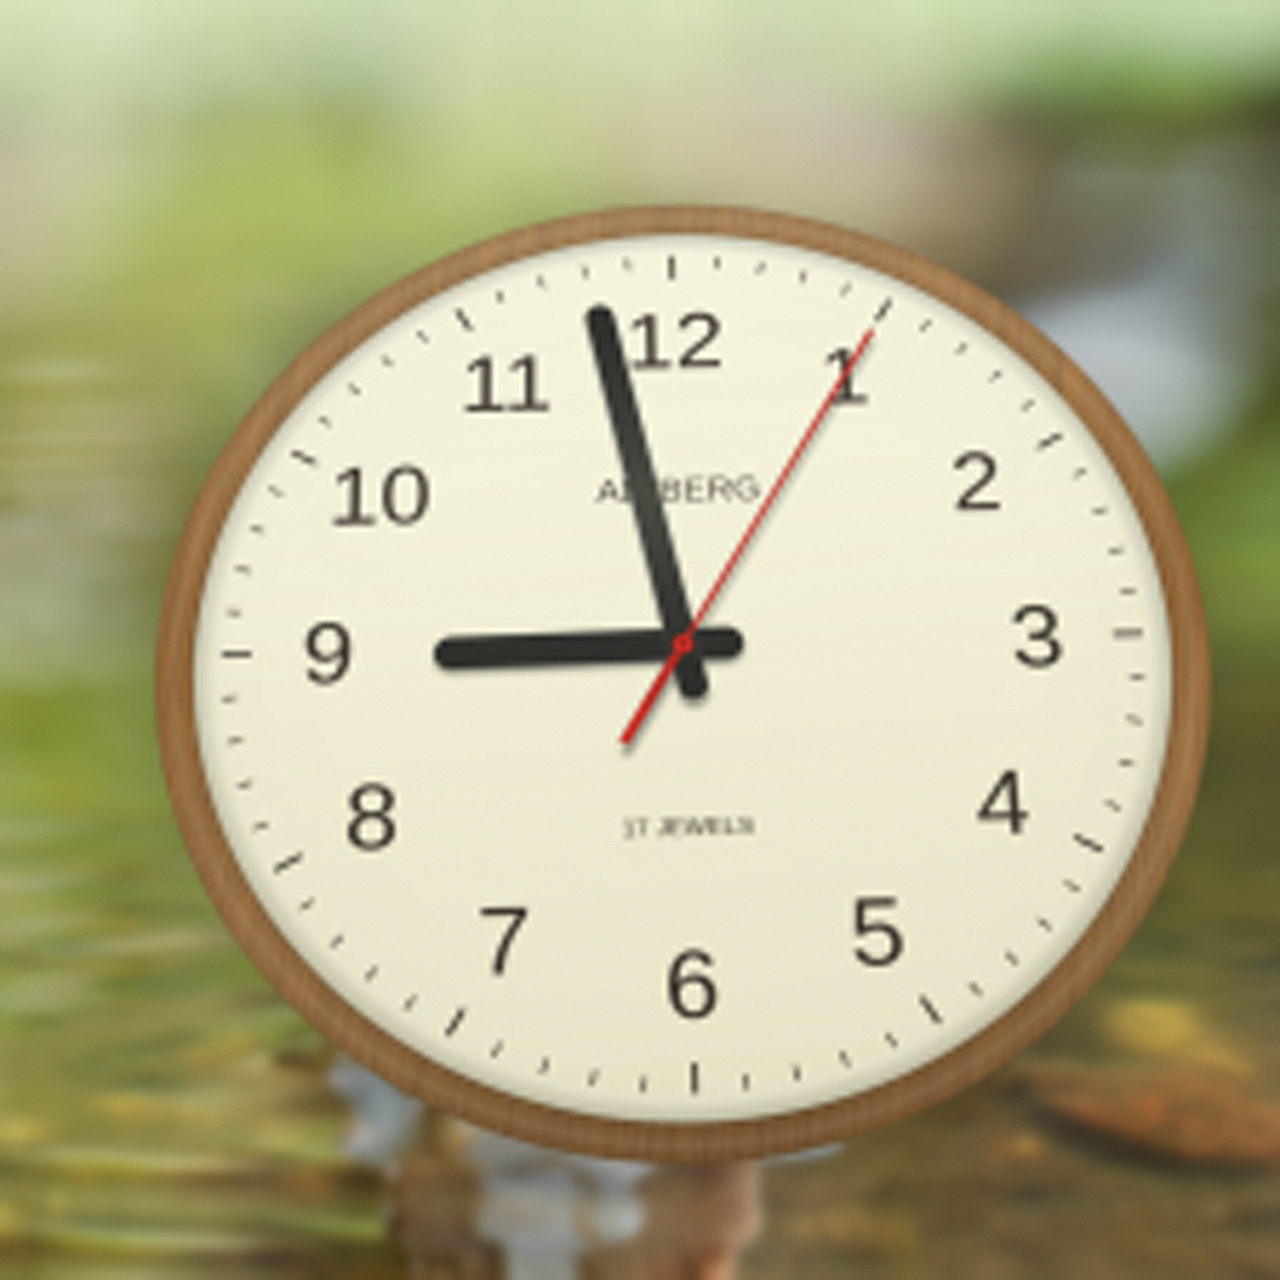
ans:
**8:58:05**
